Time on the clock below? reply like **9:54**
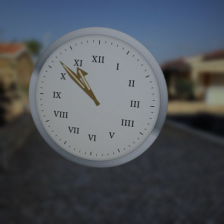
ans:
**10:52**
